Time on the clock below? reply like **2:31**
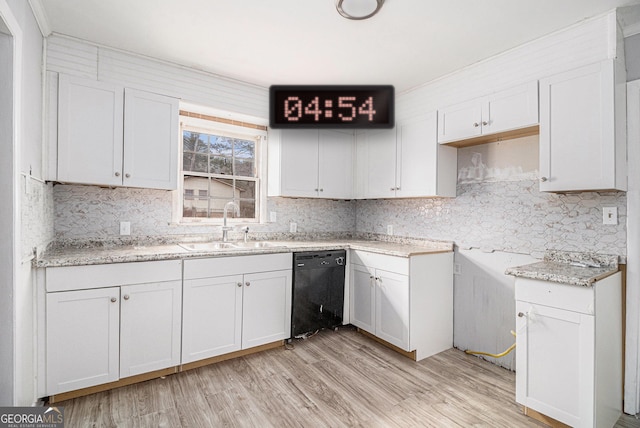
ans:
**4:54**
